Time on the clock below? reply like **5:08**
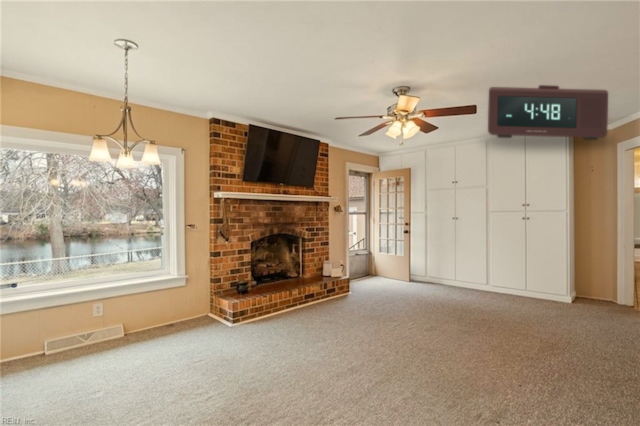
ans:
**4:48**
